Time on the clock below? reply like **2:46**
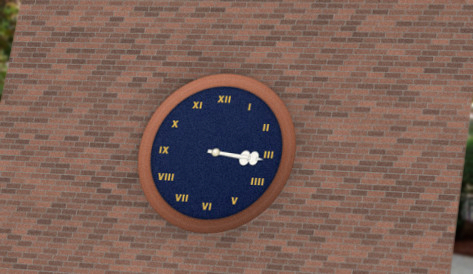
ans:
**3:16**
